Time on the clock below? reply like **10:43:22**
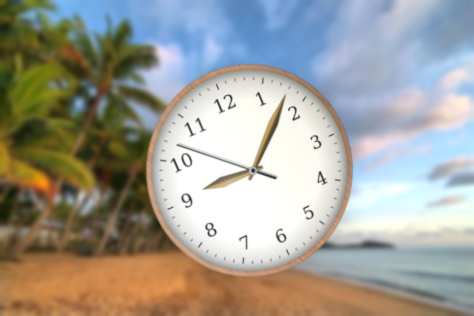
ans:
**9:07:52**
